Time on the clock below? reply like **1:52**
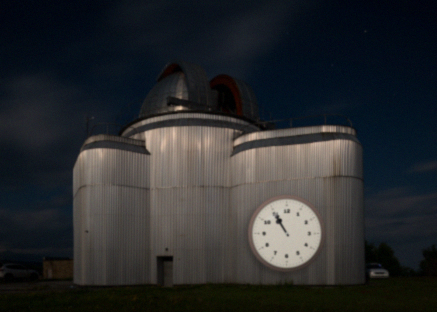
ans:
**10:55**
